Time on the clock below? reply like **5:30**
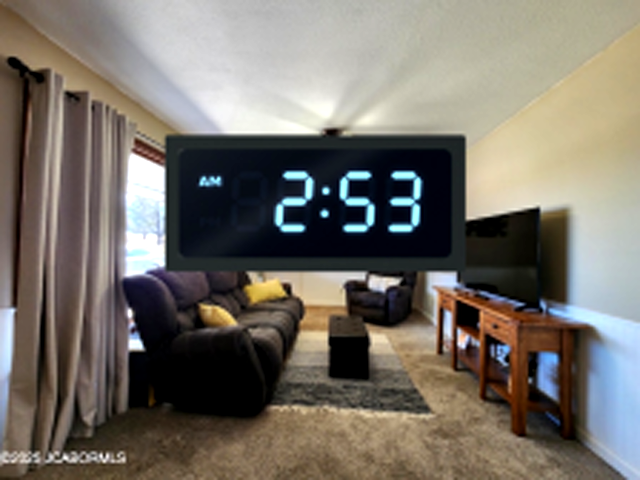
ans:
**2:53**
